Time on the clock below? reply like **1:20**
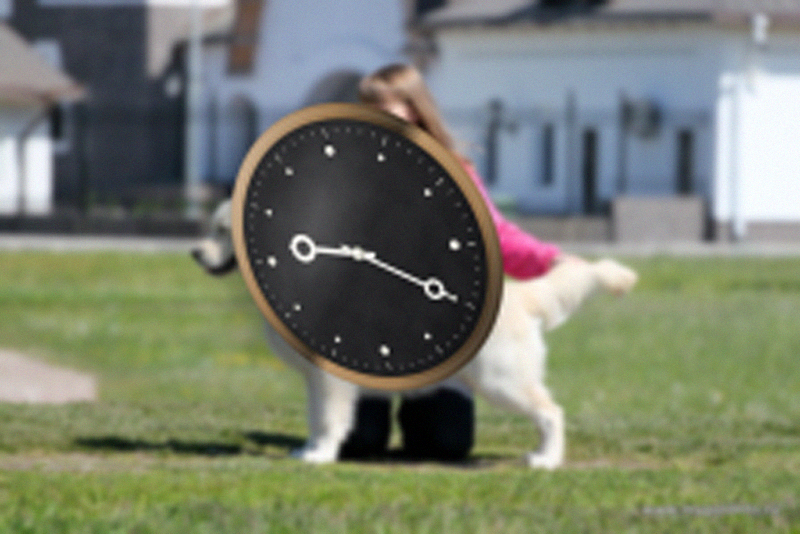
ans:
**9:20**
